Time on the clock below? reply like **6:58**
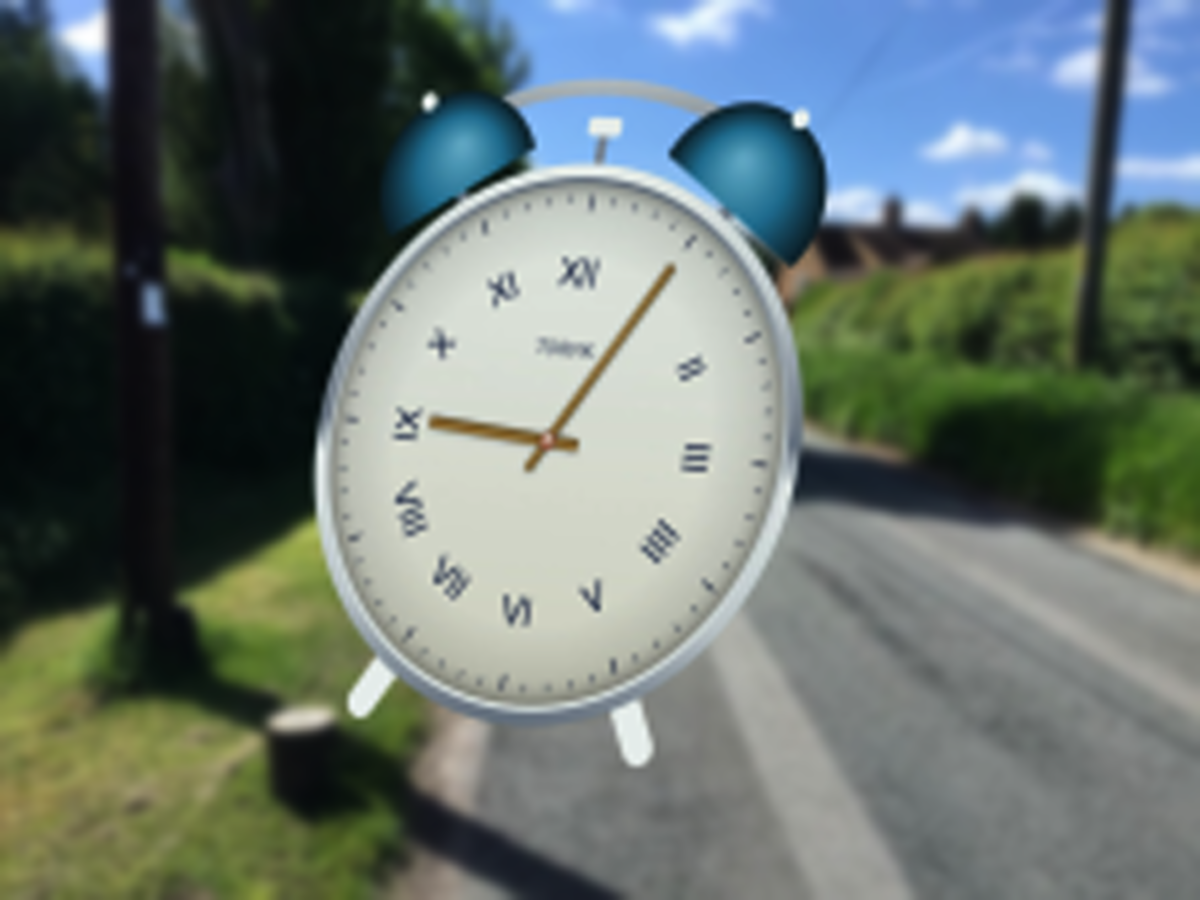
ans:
**9:05**
